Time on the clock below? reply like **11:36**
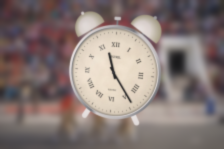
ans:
**11:24**
